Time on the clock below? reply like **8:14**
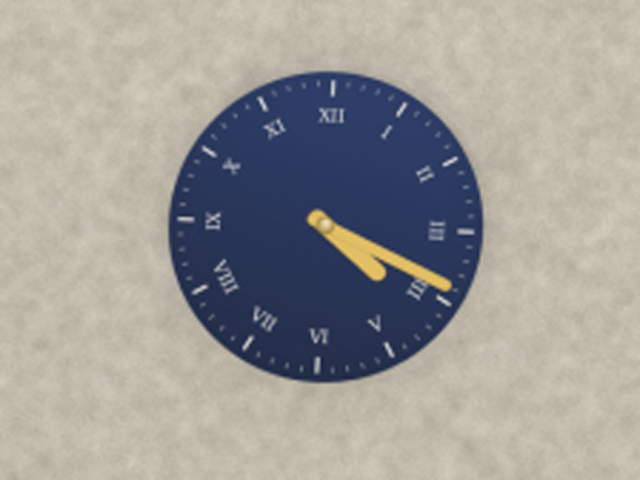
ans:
**4:19**
